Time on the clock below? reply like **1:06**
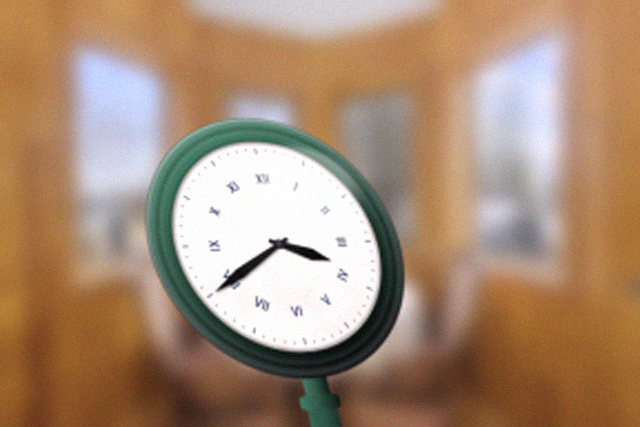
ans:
**3:40**
